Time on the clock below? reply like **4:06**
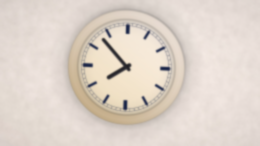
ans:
**7:53**
